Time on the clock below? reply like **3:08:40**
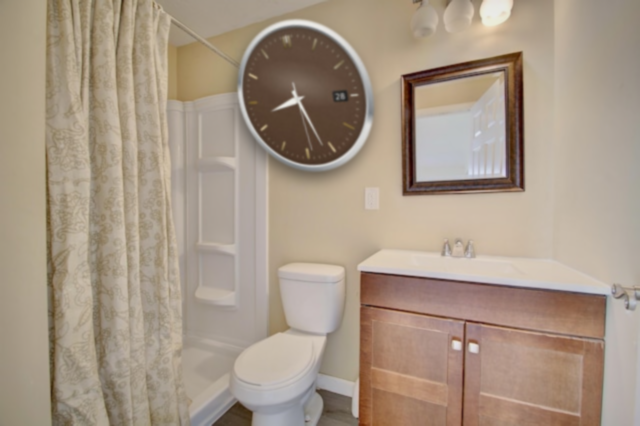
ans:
**8:26:29**
